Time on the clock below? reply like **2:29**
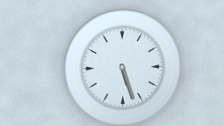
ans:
**5:27**
